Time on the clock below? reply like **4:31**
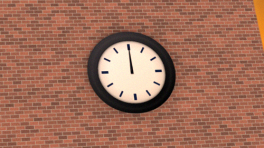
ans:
**12:00**
